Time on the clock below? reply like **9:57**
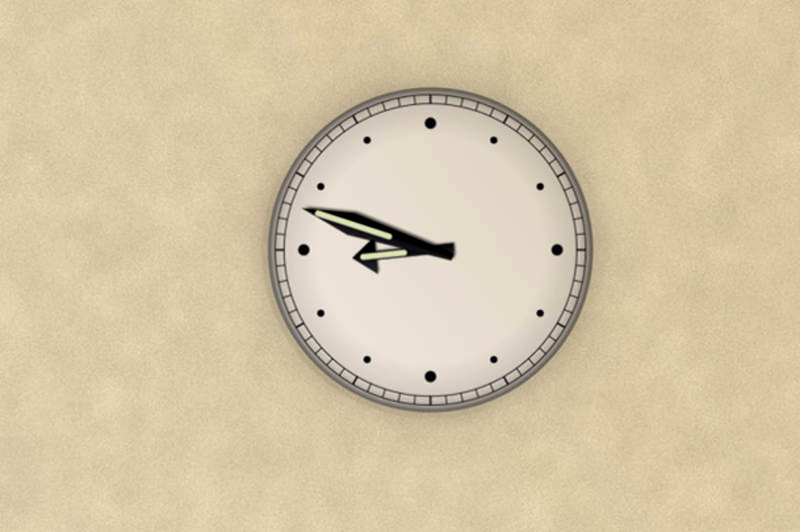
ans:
**8:48**
